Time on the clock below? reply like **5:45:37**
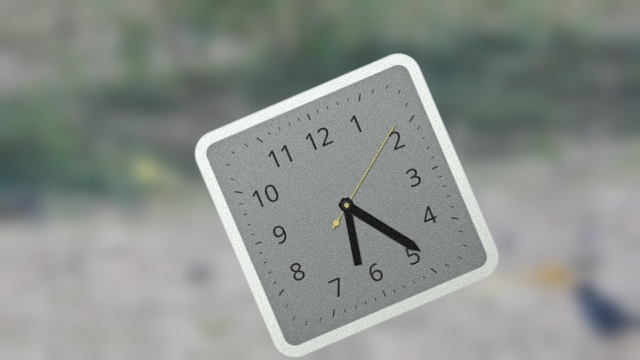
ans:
**6:24:09**
